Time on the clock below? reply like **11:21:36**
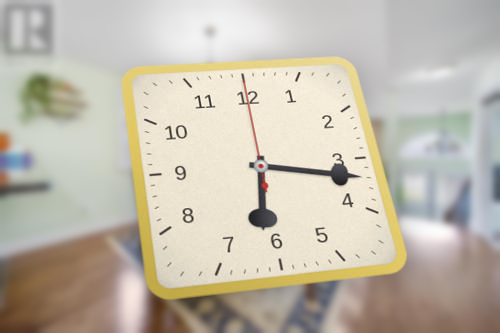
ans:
**6:17:00**
